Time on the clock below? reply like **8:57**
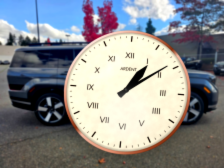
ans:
**1:09**
